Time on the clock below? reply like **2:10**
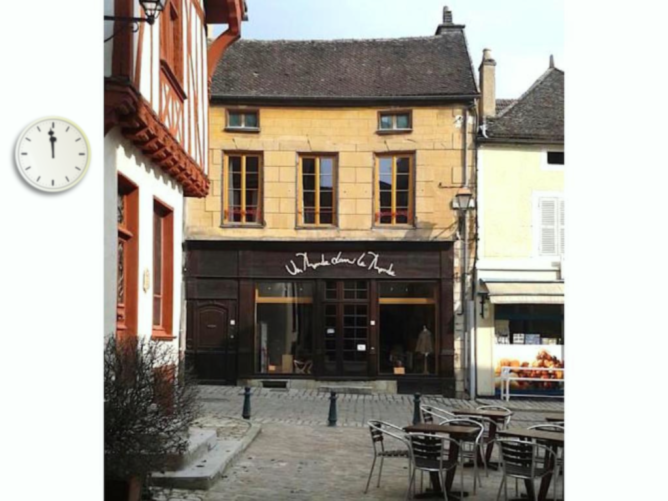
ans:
**11:59**
